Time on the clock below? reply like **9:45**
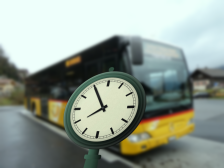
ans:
**7:55**
